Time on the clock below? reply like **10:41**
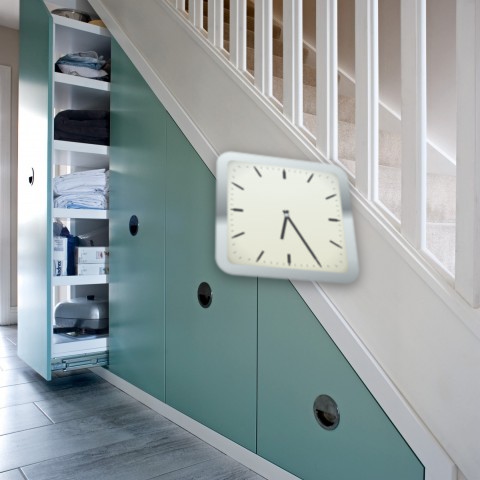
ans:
**6:25**
